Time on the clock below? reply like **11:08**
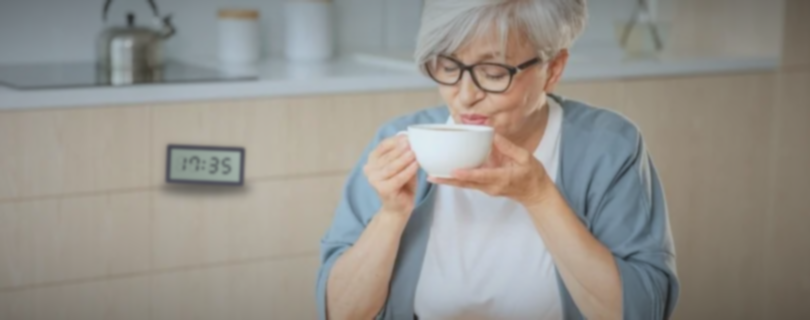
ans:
**17:35**
